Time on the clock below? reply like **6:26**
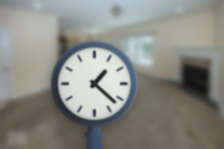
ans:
**1:22**
